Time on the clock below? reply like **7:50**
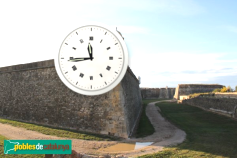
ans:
**11:44**
